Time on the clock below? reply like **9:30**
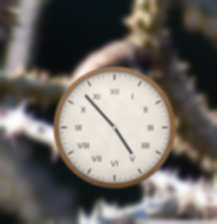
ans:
**4:53**
